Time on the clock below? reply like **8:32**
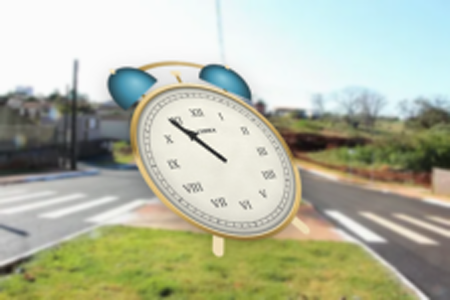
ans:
**10:54**
